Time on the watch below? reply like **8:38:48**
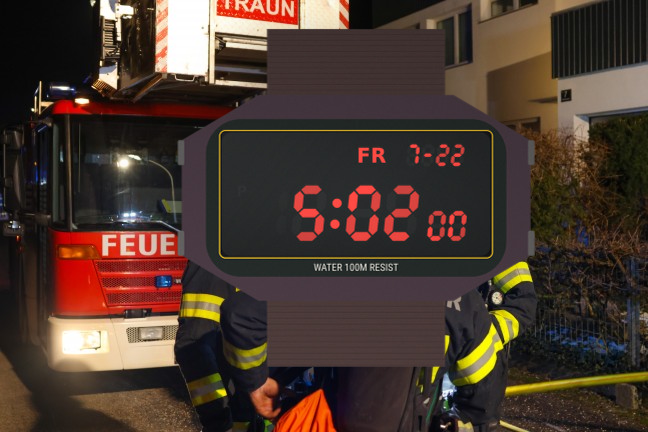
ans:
**5:02:00**
